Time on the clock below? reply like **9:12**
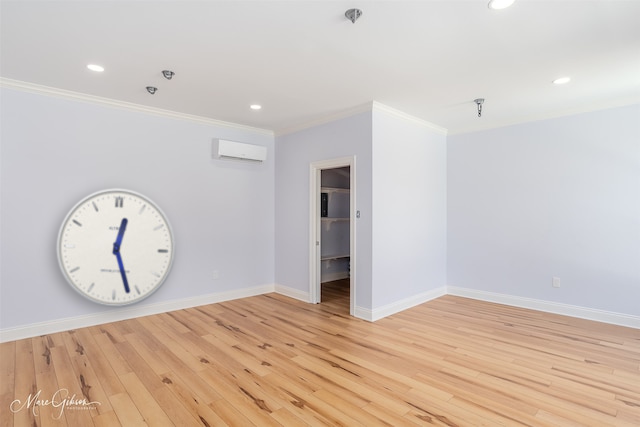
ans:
**12:27**
